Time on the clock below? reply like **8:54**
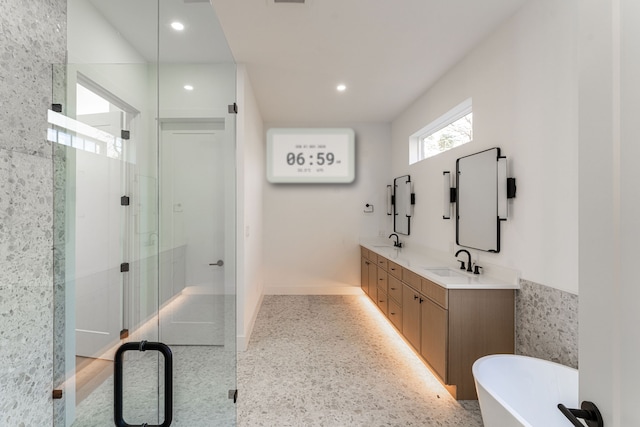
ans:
**6:59**
